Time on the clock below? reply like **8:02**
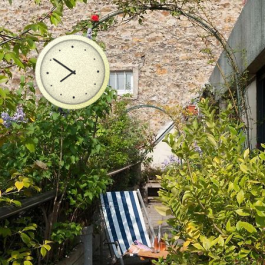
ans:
**7:51**
